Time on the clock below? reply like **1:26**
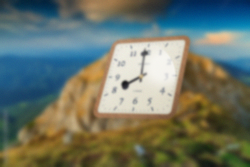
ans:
**7:59**
